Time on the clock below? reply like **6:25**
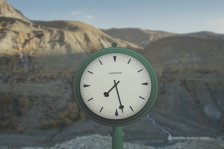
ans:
**7:28**
